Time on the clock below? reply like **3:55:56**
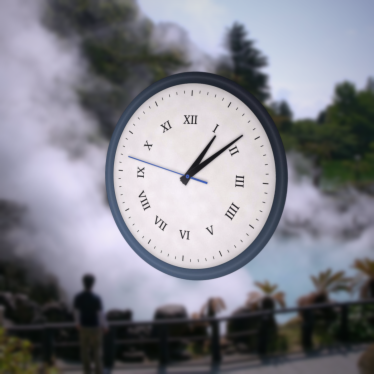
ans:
**1:08:47**
